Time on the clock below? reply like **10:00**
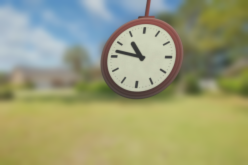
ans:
**10:47**
